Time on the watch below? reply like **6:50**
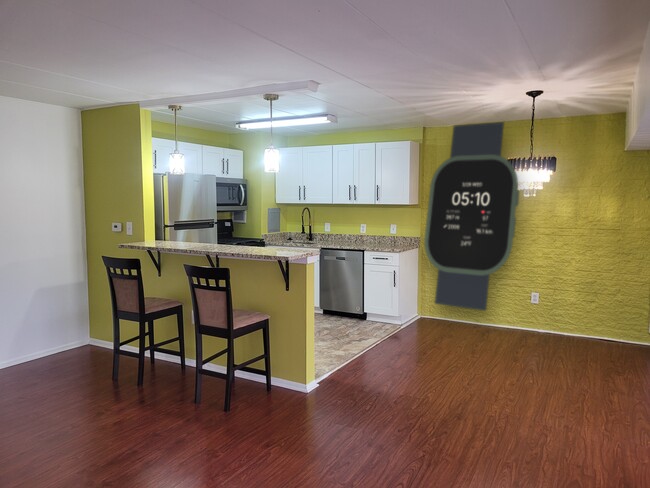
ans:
**5:10**
